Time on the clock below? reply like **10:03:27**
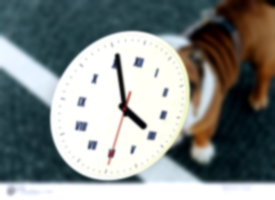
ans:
**3:55:30**
